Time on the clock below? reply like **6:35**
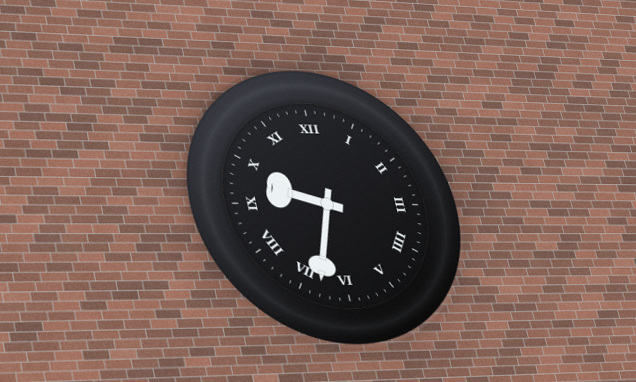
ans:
**9:33**
